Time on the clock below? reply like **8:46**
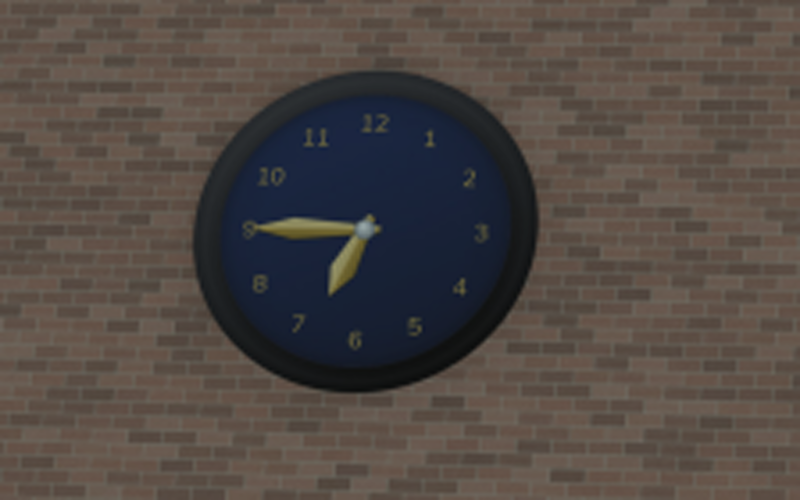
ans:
**6:45**
